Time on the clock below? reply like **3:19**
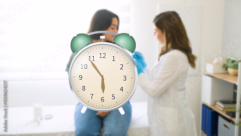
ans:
**5:54**
